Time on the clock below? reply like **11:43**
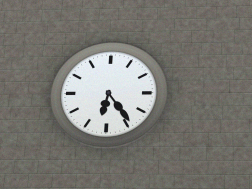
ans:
**6:24**
